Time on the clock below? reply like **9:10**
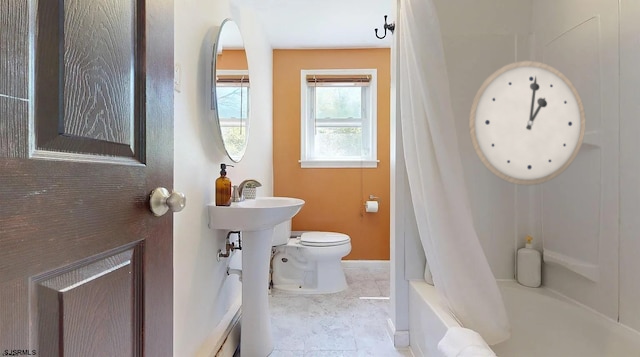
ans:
**1:01**
